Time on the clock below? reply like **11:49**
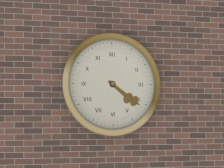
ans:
**4:21**
